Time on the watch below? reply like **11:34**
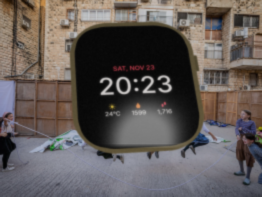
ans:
**20:23**
